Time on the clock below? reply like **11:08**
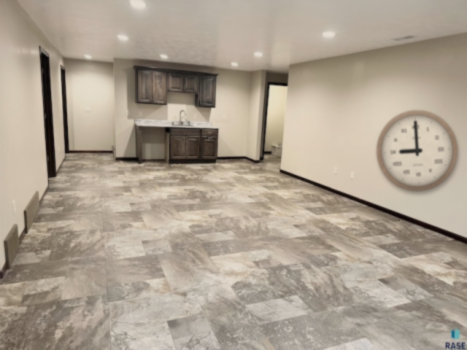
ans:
**9:00**
